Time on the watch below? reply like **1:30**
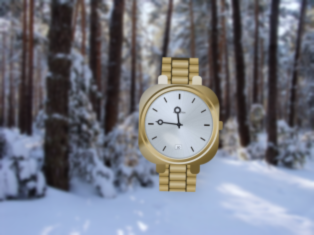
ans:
**11:46**
